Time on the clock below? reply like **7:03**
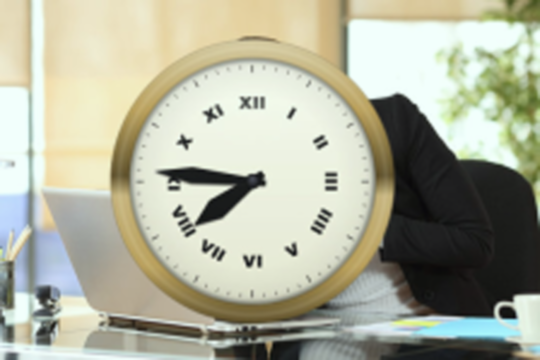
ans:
**7:46**
